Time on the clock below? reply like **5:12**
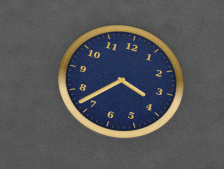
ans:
**3:37**
